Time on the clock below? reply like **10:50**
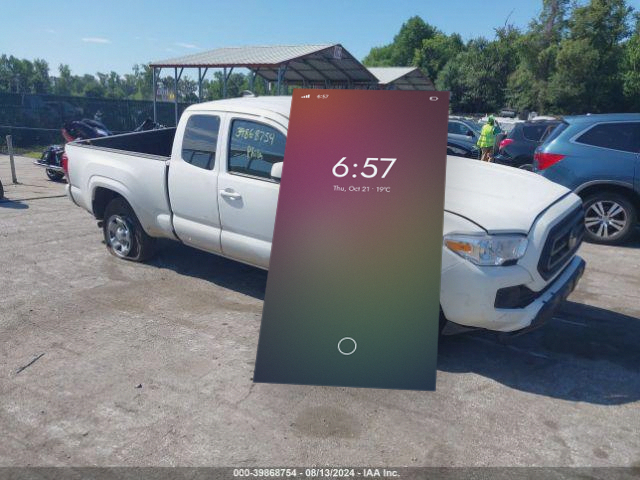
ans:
**6:57**
